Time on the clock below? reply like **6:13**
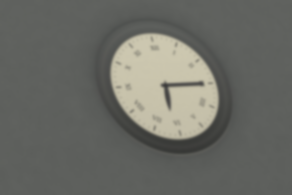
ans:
**6:15**
